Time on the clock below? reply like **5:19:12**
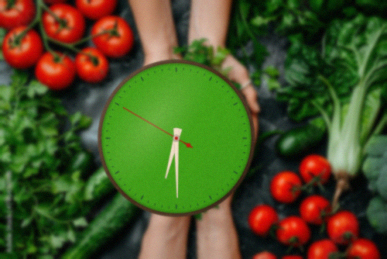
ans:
**6:29:50**
